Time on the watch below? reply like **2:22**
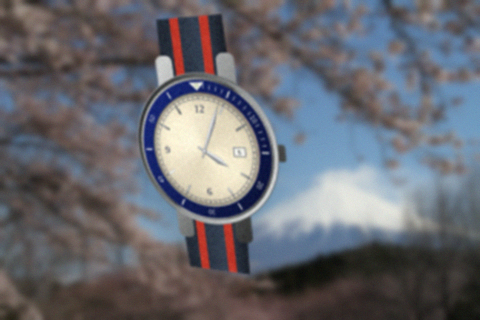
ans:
**4:04**
